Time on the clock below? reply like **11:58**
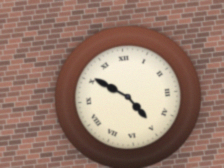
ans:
**4:51**
